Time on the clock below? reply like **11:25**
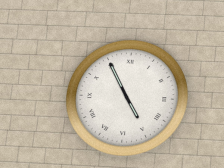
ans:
**4:55**
